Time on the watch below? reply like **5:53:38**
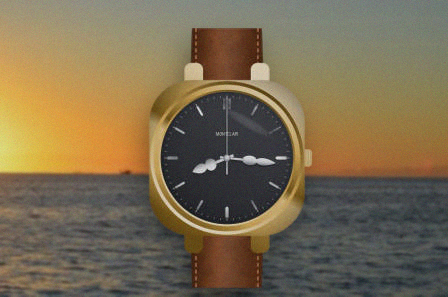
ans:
**8:16:00**
